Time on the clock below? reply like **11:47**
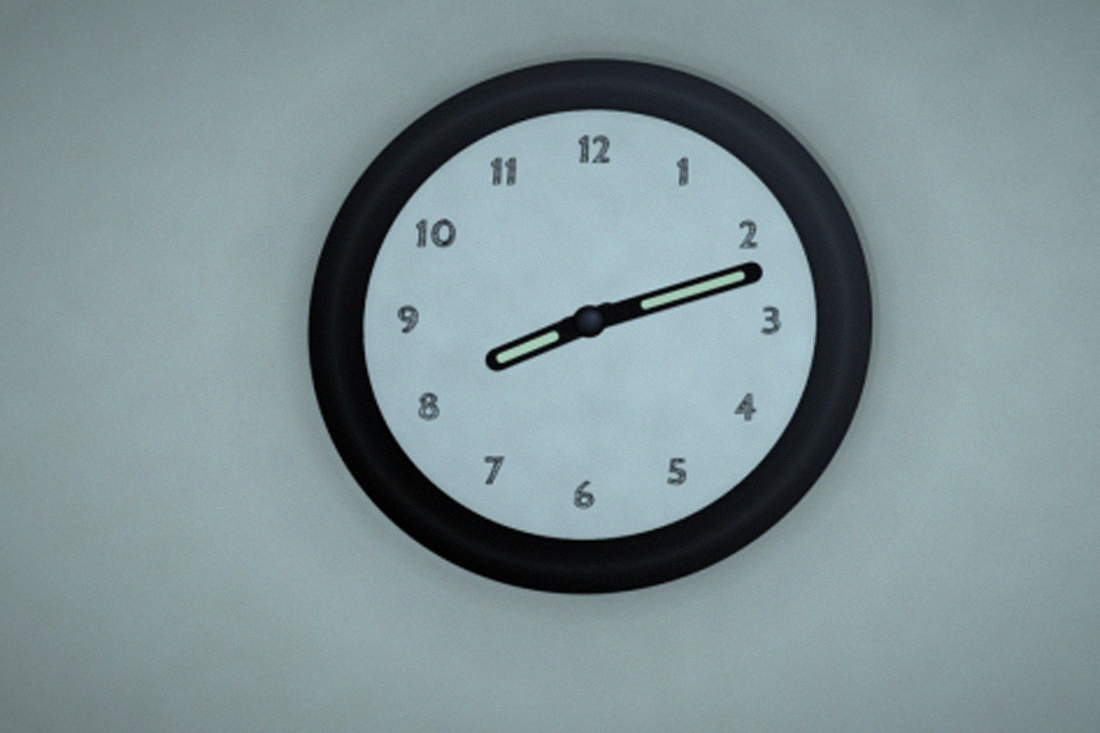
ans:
**8:12**
